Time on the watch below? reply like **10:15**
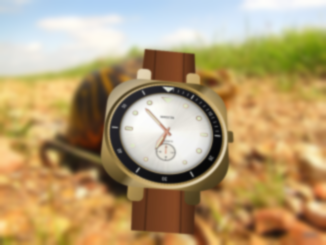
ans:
**6:53**
